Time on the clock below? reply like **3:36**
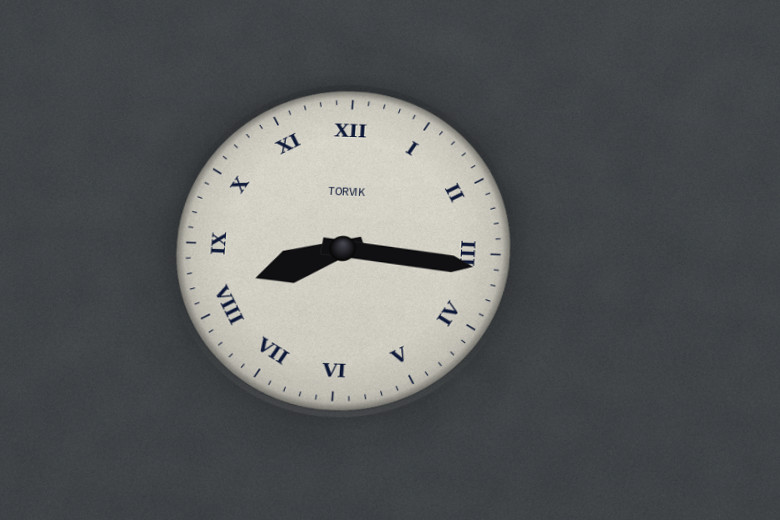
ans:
**8:16**
